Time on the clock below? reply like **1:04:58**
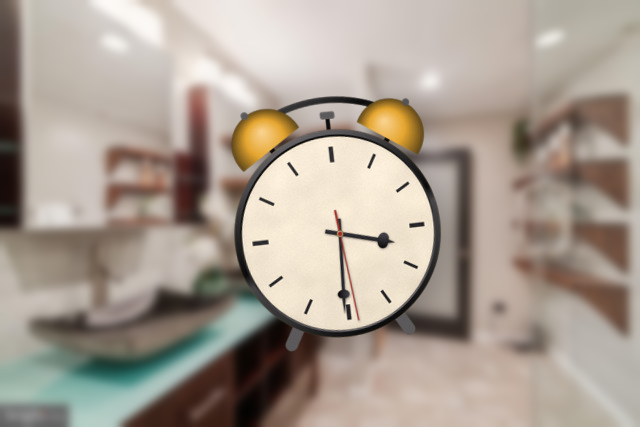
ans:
**3:30:29**
